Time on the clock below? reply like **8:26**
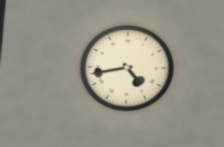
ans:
**4:43**
